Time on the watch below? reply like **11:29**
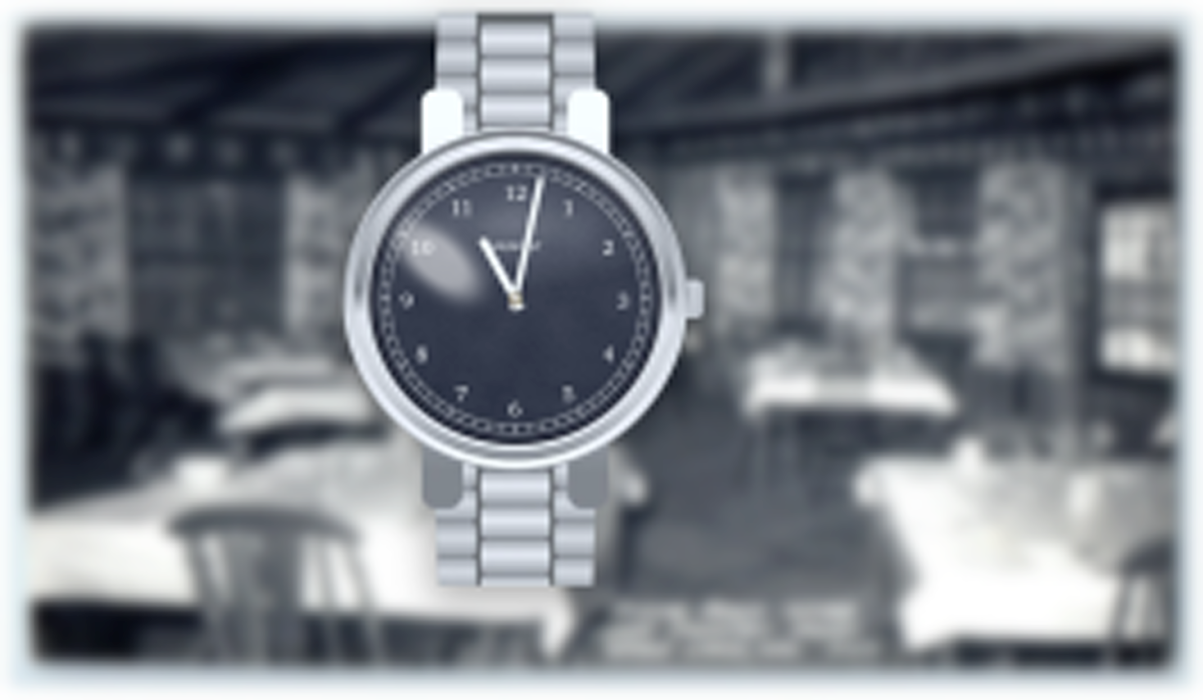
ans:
**11:02**
